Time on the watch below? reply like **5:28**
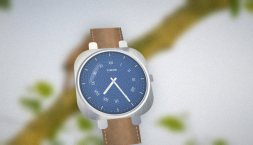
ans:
**7:25**
